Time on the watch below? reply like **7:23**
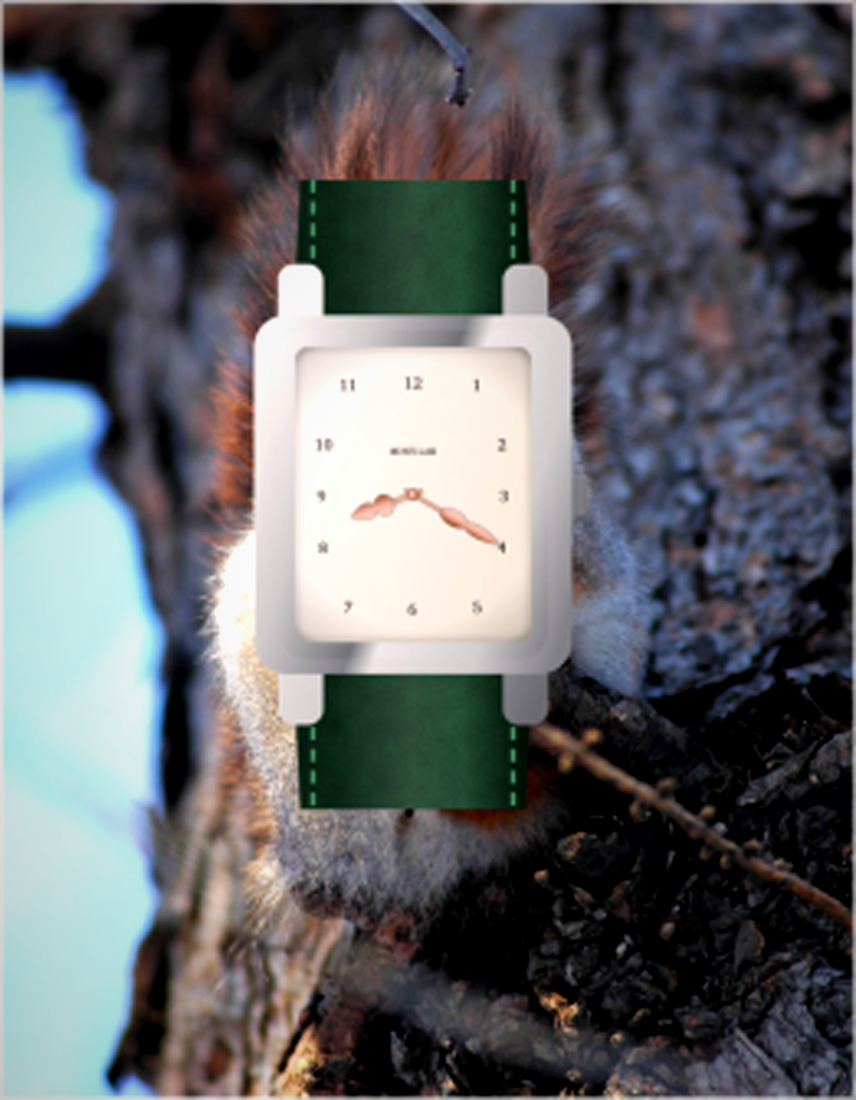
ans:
**8:20**
